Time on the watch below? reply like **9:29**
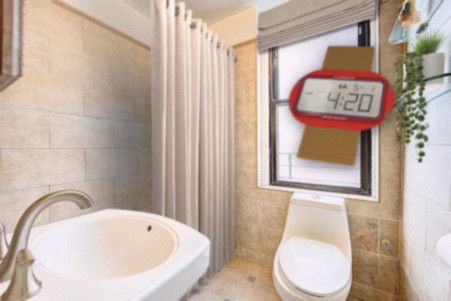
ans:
**4:20**
